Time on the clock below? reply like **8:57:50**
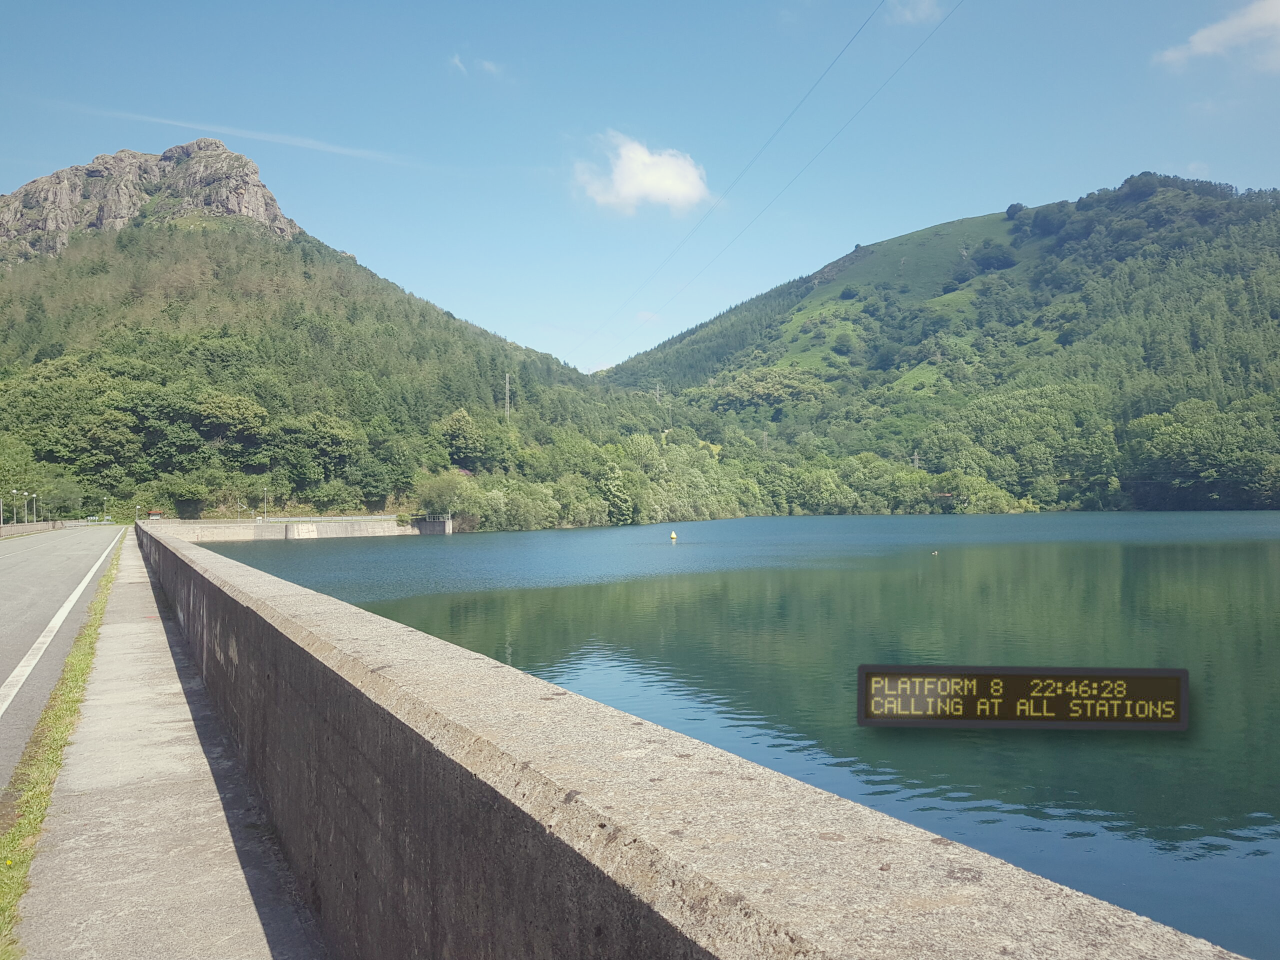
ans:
**22:46:28**
